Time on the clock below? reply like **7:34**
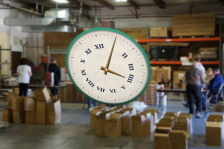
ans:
**4:05**
